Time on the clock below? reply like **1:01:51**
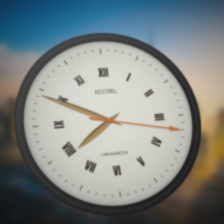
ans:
**7:49:17**
